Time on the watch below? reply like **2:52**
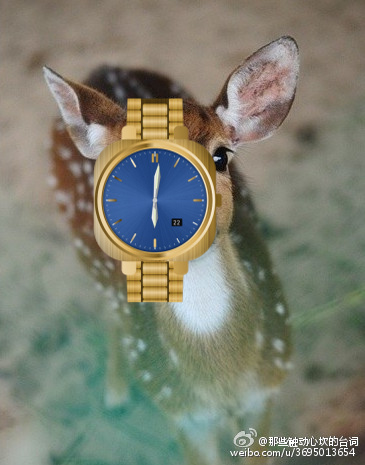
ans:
**6:01**
